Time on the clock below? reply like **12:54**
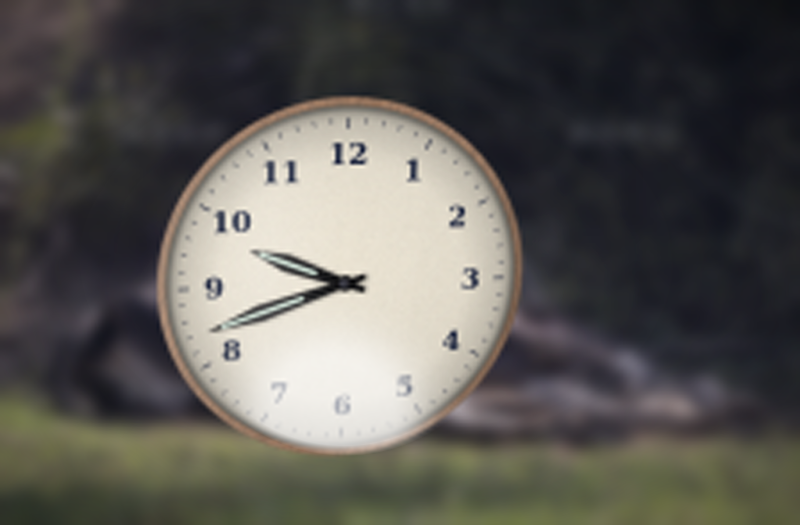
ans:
**9:42**
